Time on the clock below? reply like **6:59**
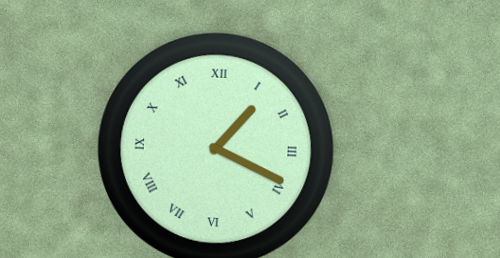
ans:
**1:19**
